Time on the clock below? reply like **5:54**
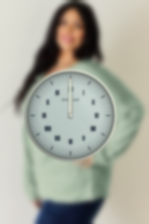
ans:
**12:00**
